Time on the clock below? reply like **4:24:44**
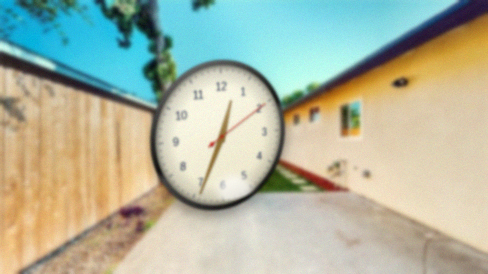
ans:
**12:34:10**
